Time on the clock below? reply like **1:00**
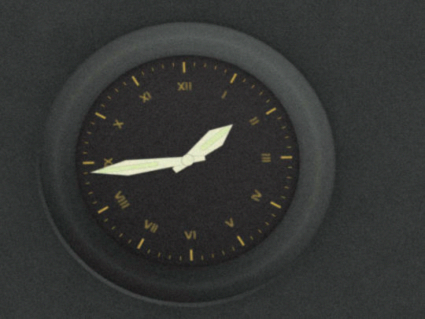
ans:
**1:44**
